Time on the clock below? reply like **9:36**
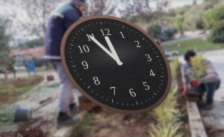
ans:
**11:55**
